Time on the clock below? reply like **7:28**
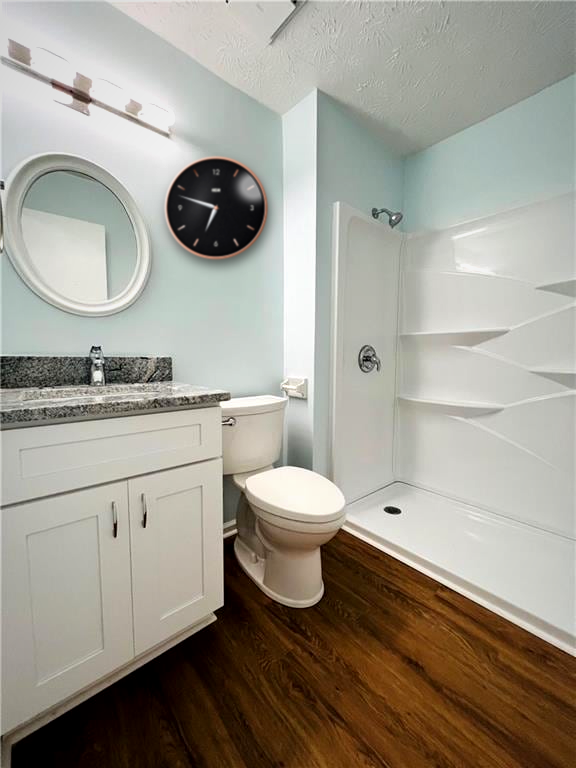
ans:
**6:48**
